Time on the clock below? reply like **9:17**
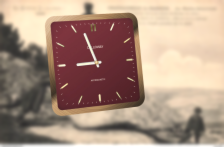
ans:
**8:57**
